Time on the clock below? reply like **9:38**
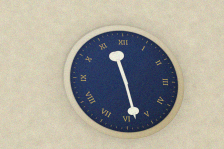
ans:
**11:28**
